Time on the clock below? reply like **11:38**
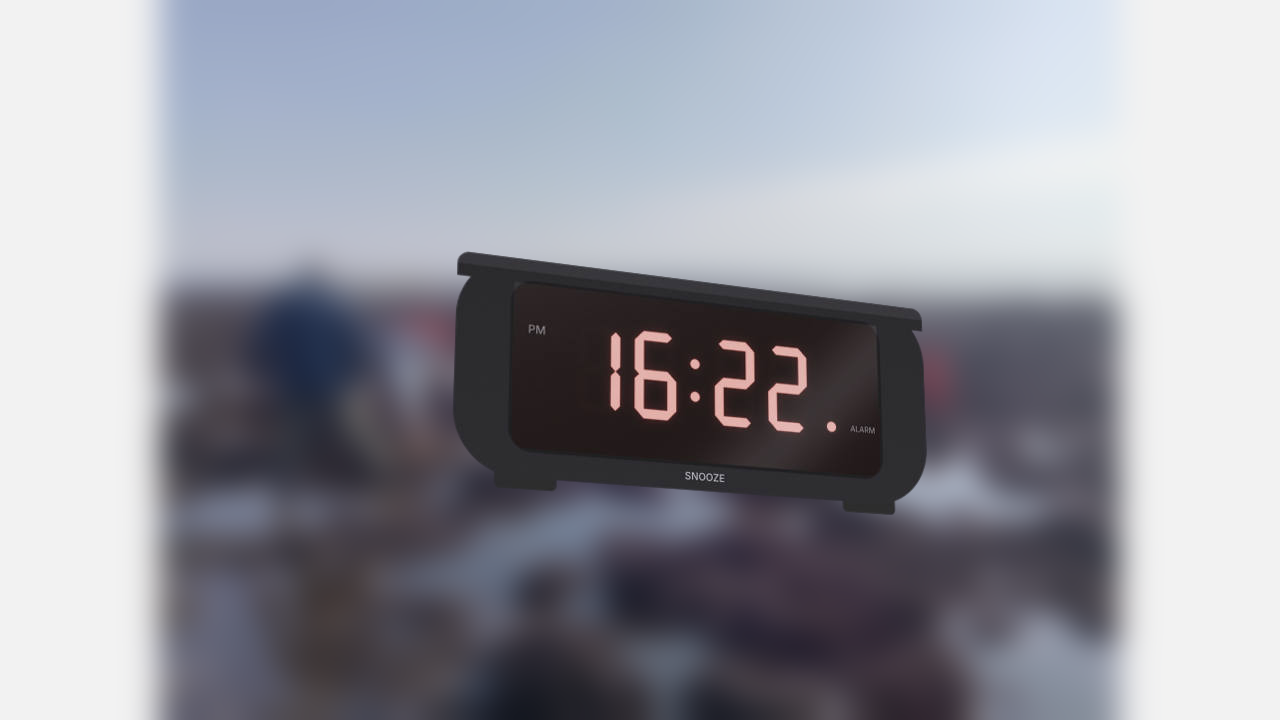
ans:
**16:22**
